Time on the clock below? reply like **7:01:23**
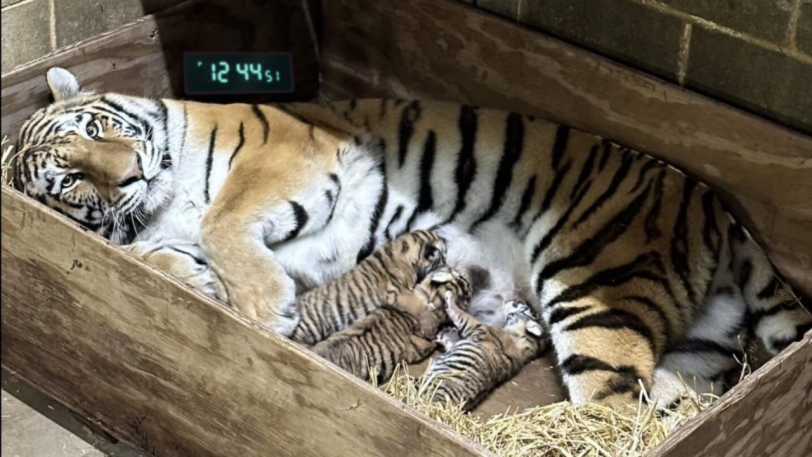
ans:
**12:44:51**
